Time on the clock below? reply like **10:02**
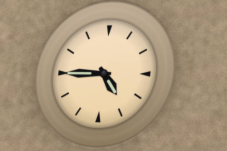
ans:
**4:45**
